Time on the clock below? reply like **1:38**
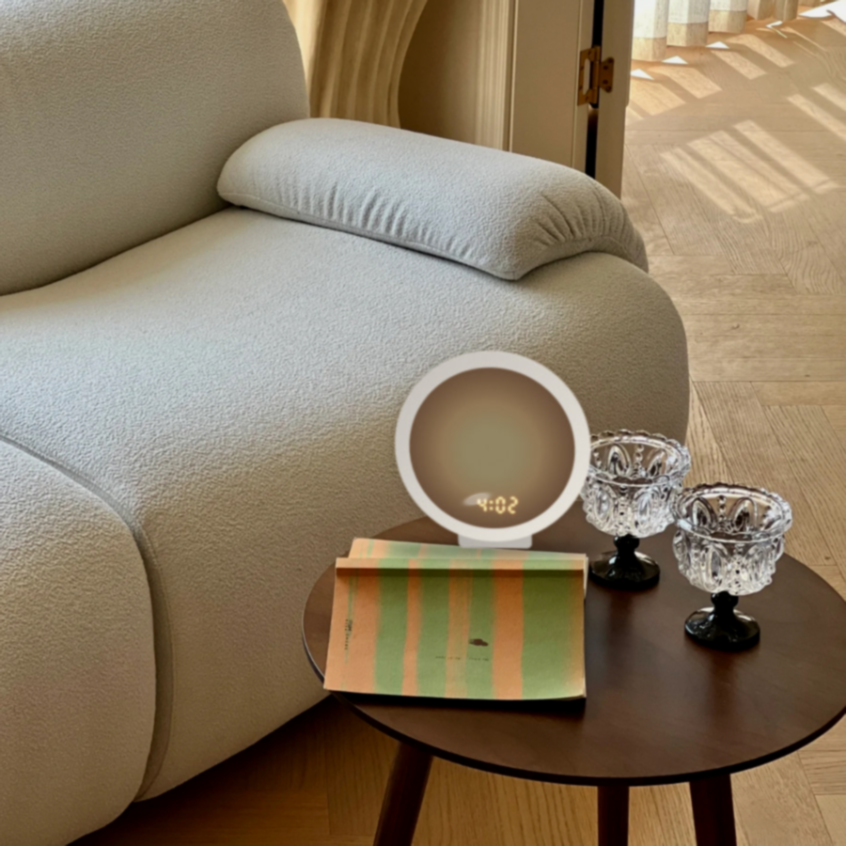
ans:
**4:02**
